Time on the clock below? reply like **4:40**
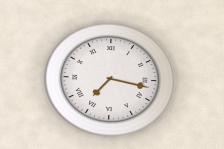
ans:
**7:17**
